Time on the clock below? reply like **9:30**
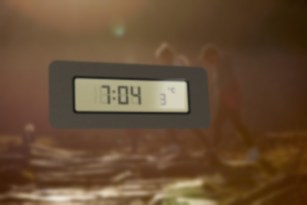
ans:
**7:04**
